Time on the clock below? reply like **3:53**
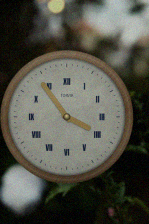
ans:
**3:54**
